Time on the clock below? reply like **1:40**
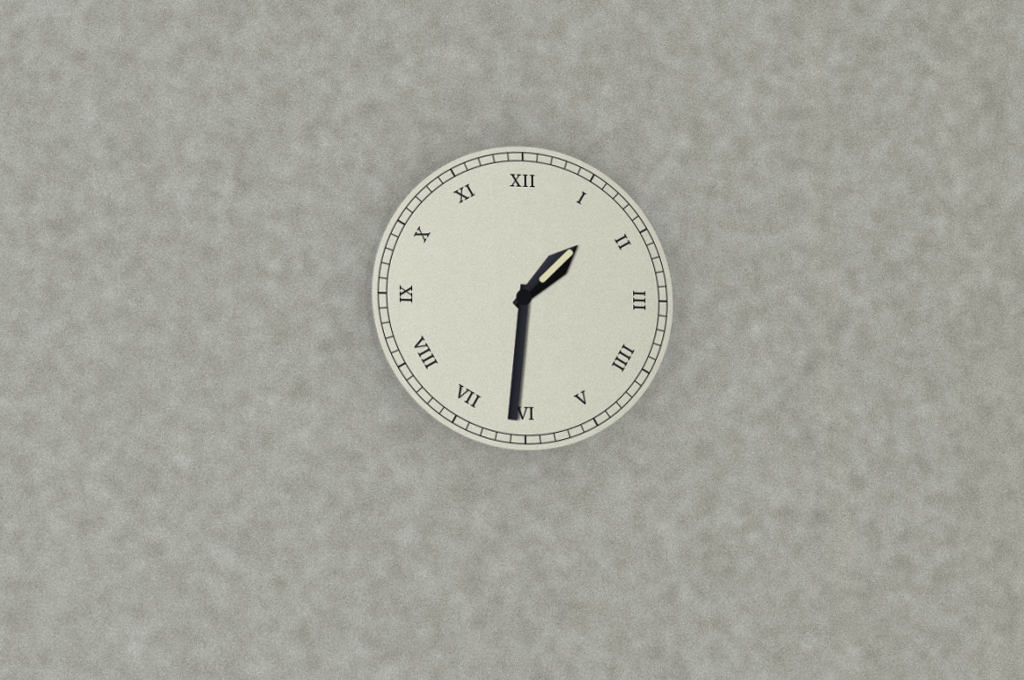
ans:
**1:31**
